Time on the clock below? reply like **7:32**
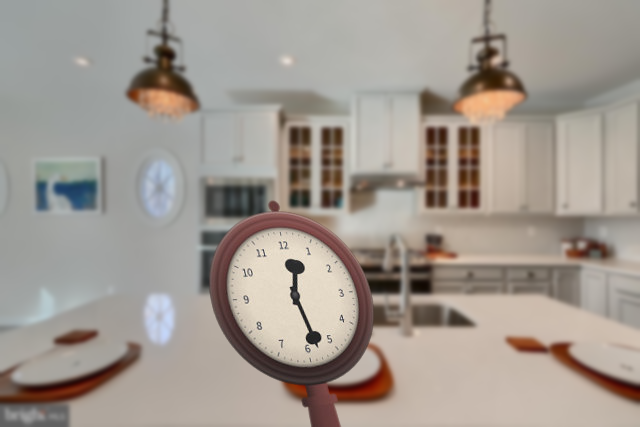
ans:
**12:28**
